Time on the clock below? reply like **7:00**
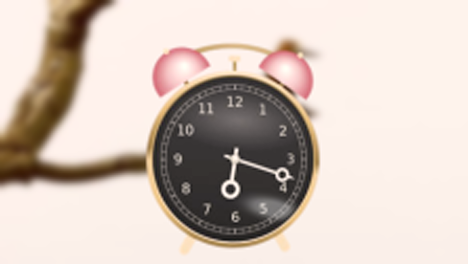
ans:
**6:18**
